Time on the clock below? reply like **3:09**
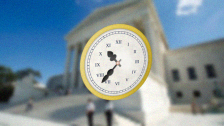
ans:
**10:37**
